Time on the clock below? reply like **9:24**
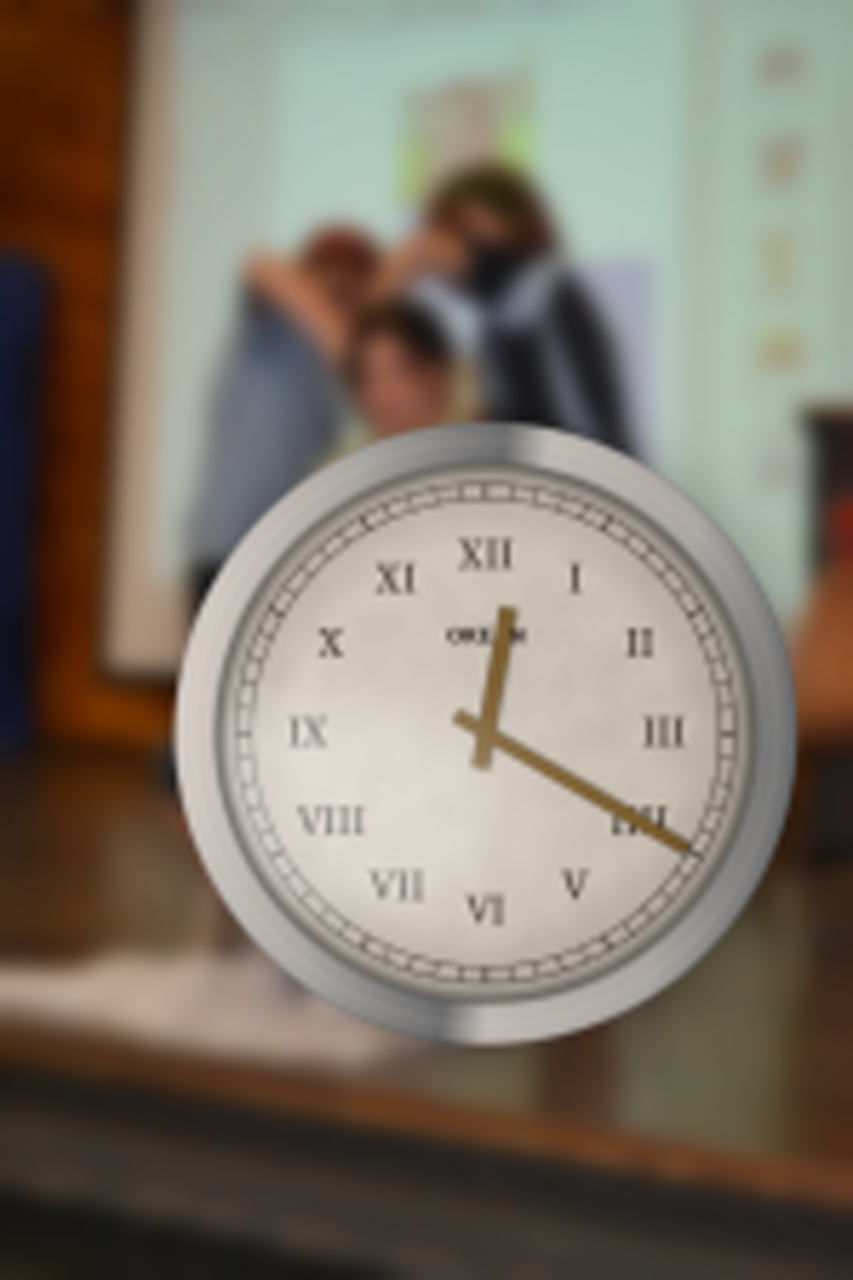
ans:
**12:20**
